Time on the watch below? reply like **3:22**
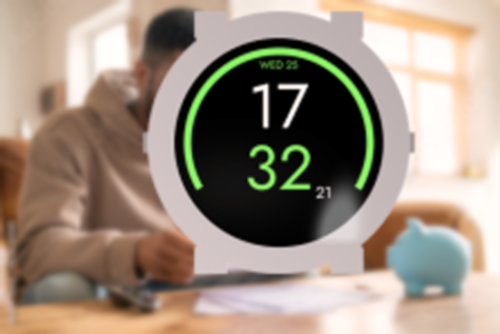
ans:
**17:32**
